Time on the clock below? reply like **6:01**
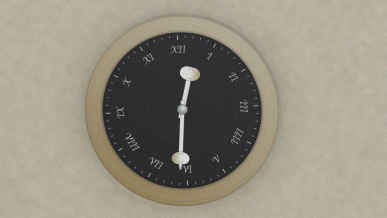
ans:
**12:31**
